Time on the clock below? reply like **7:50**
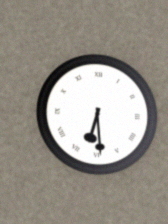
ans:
**6:29**
